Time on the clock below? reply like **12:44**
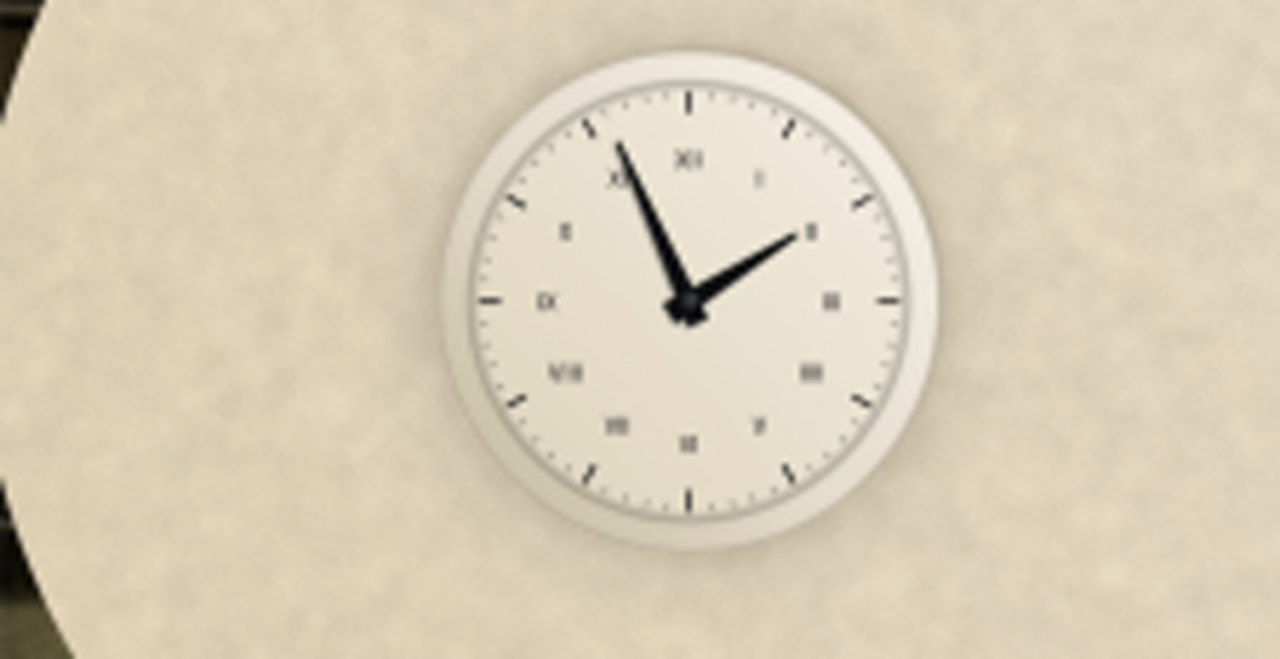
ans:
**1:56**
